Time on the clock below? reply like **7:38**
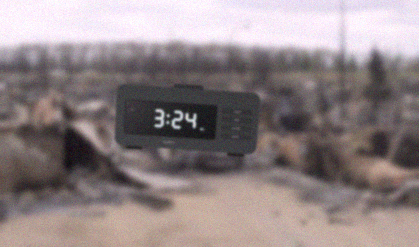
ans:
**3:24**
